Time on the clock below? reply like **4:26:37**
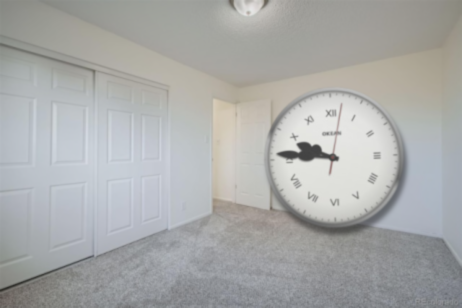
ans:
**9:46:02**
